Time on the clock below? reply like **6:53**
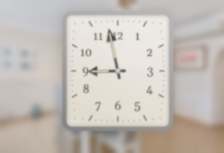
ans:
**8:58**
